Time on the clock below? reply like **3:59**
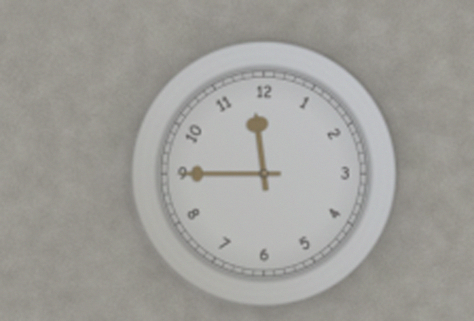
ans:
**11:45**
